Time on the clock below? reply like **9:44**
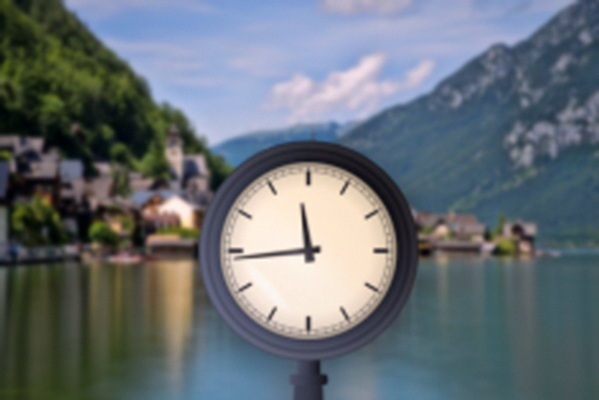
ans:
**11:44**
